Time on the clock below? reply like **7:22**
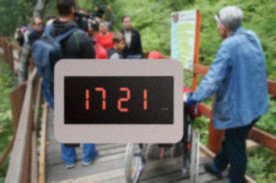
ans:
**17:21**
